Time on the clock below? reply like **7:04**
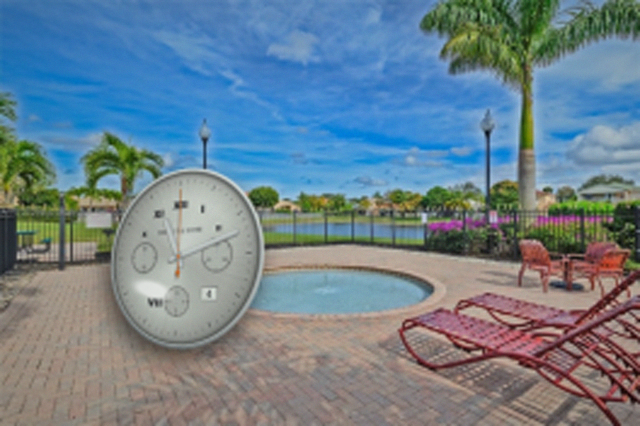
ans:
**11:12**
